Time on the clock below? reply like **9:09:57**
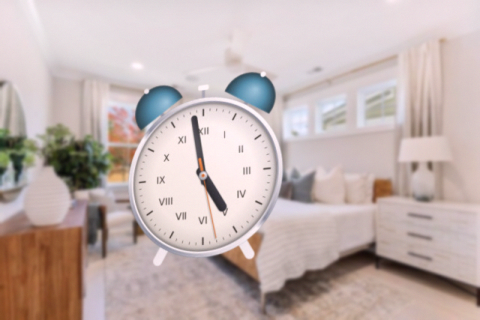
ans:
**4:58:28**
